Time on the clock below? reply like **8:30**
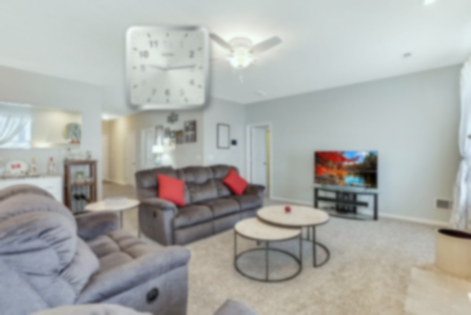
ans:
**9:14**
